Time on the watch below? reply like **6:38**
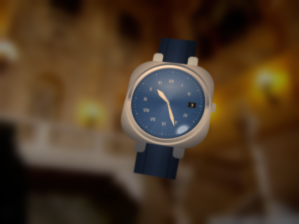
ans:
**10:26**
